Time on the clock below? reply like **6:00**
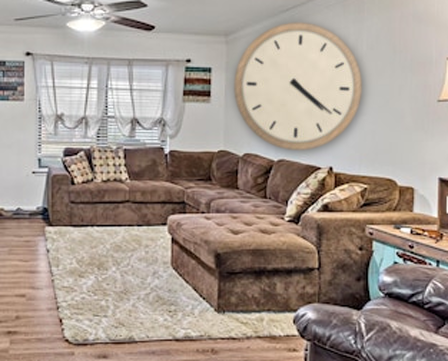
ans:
**4:21**
